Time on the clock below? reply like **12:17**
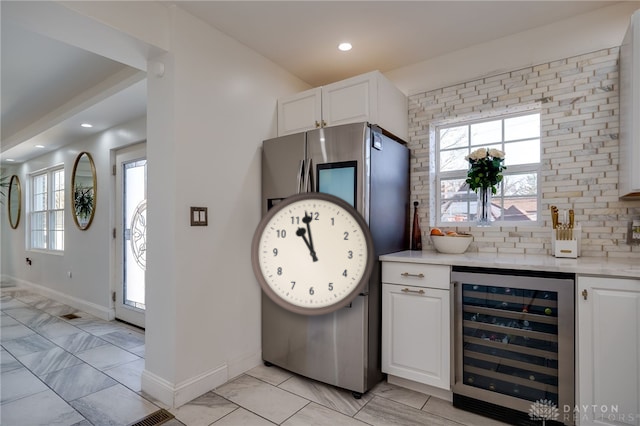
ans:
**10:58**
